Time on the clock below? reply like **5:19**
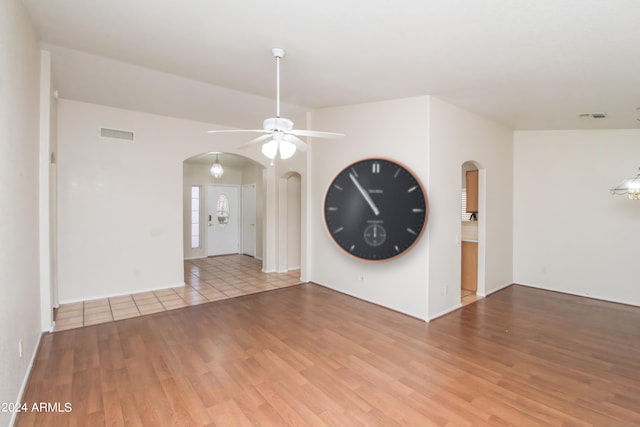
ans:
**10:54**
